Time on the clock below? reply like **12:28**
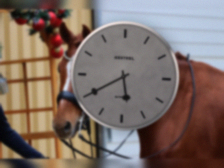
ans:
**5:40**
